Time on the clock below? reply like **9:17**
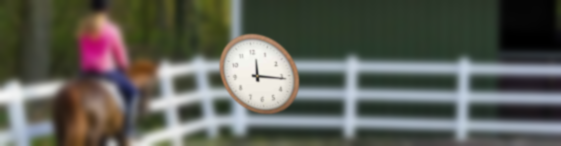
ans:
**12:16**
